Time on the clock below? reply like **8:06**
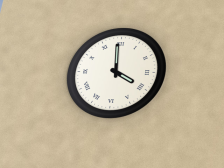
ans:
**3:59**
